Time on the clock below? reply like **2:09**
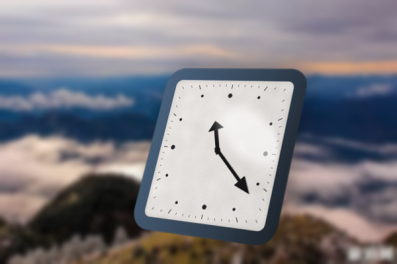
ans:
**11:22**
